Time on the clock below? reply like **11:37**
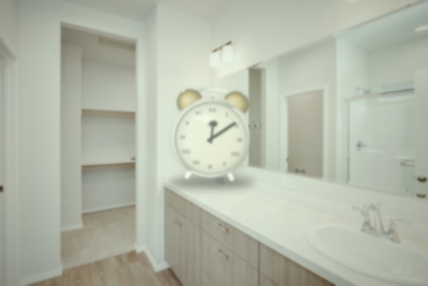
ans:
**12:09**
